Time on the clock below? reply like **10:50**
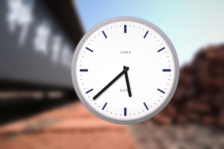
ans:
**5:38**
